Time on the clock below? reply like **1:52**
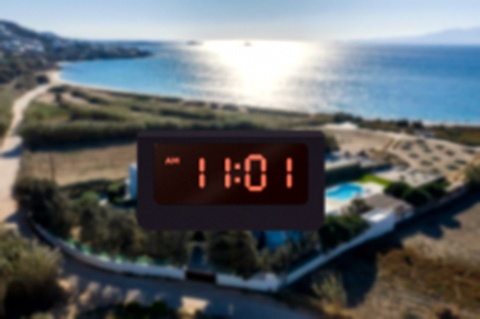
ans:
**11:01**
